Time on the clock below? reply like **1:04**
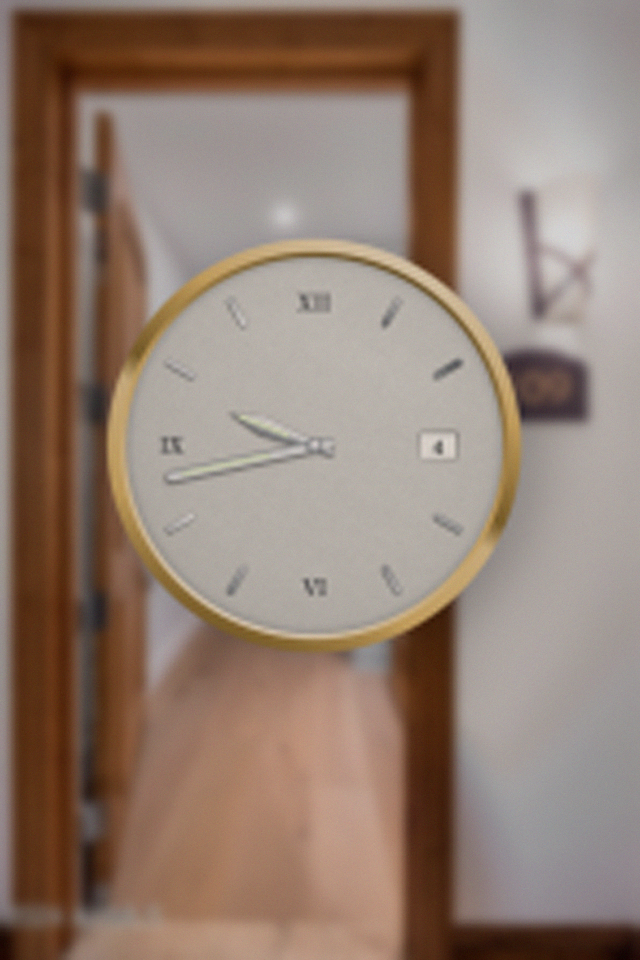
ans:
**9:43**
